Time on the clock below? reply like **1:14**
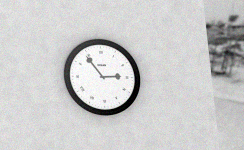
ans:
**2:54**
